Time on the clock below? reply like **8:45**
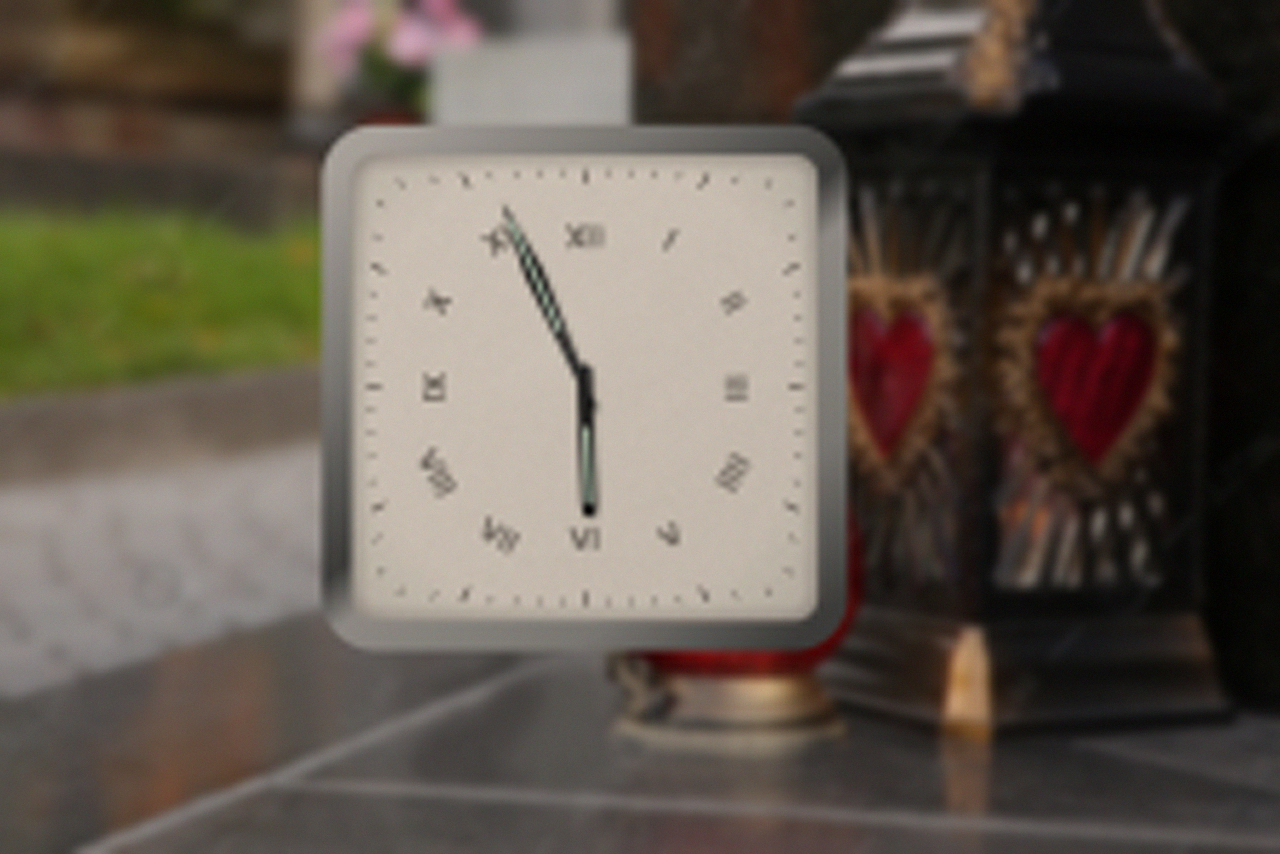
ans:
**5:56**
